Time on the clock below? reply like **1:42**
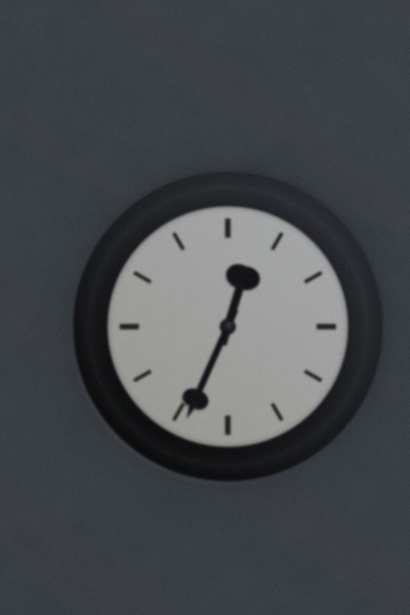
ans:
**12:34**
